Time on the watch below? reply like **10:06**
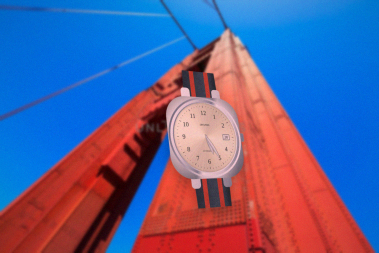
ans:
**5:25**
